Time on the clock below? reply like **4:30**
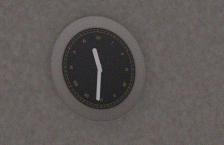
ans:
**11:31**
